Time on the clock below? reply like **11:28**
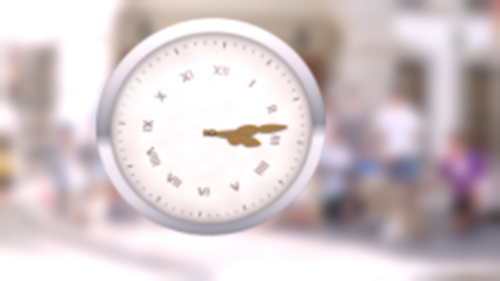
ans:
**3:13**
